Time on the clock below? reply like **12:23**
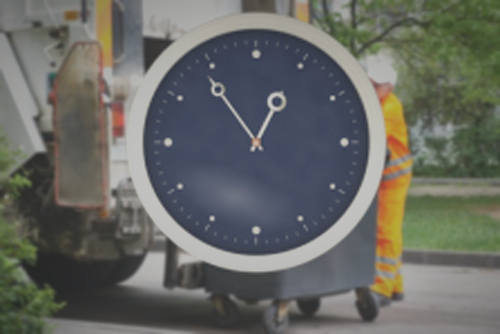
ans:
**12:54**
